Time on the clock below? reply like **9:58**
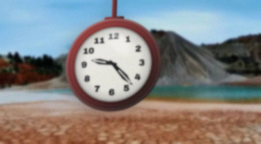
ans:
**9:23**
